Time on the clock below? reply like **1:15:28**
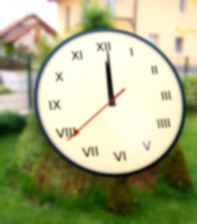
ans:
**12:00:39**
